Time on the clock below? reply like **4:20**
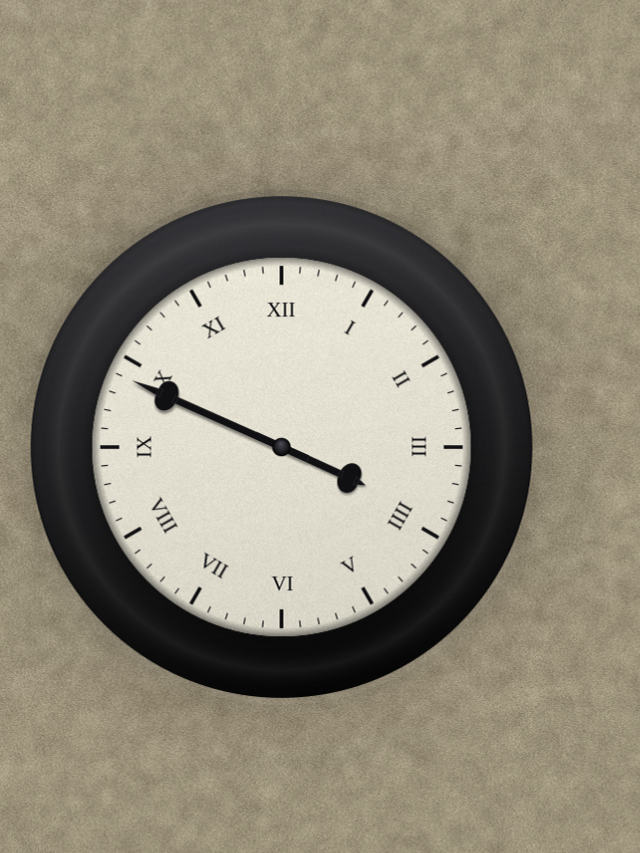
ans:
**3:49**
